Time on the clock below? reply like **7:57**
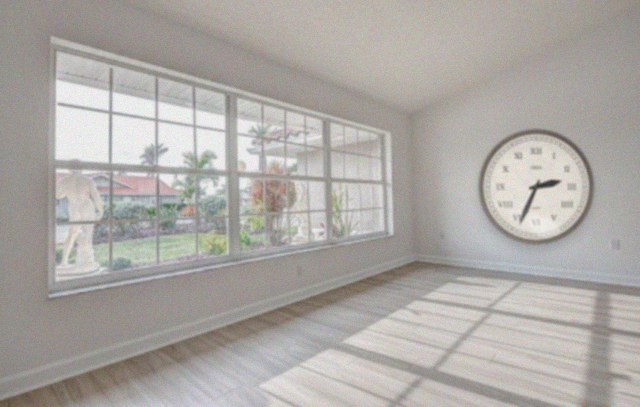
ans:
**2:34**
